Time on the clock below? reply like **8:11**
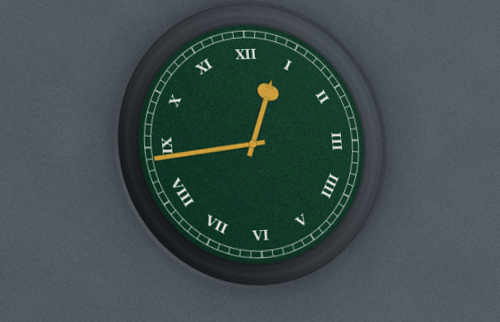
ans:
**12:44**
